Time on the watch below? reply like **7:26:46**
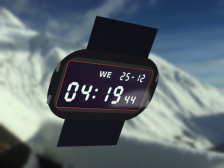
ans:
**4:19:44**
